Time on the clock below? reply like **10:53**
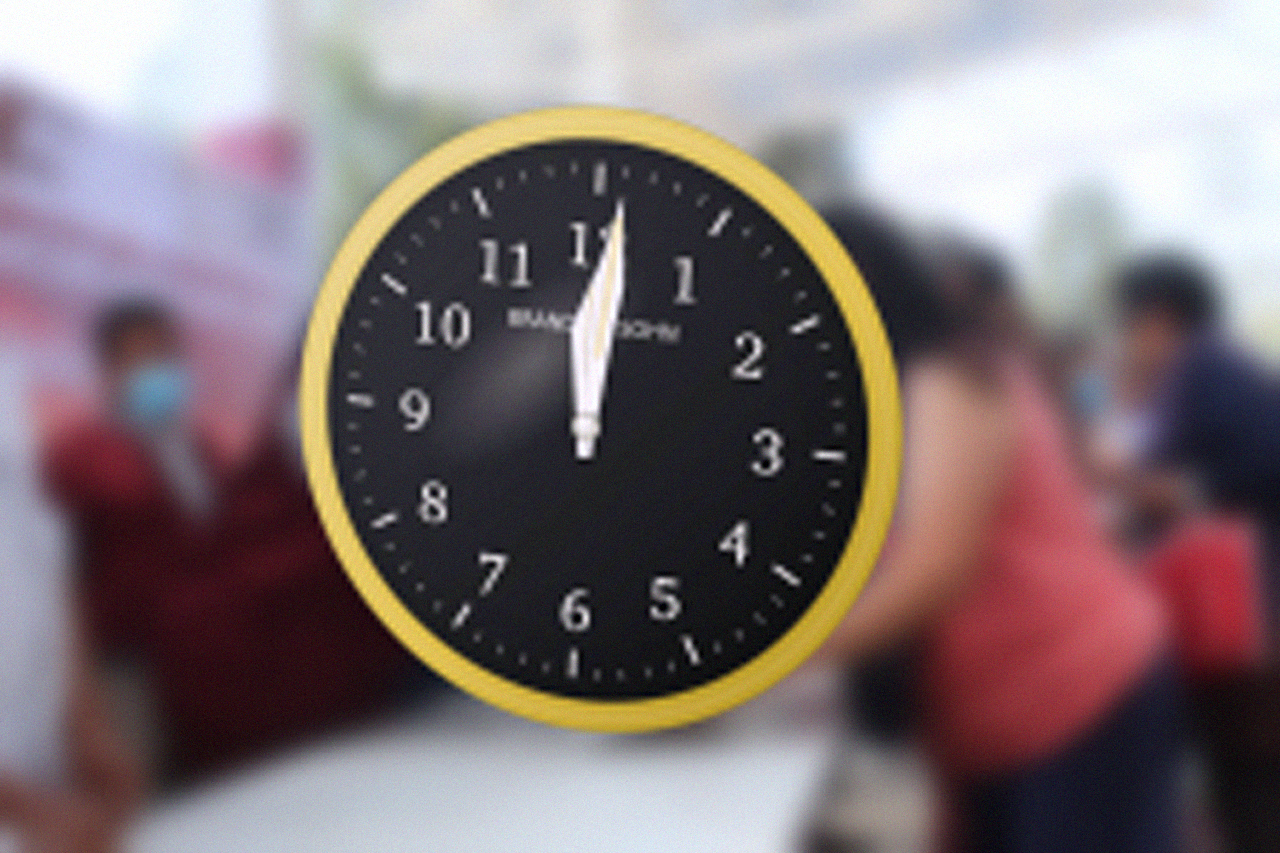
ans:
**12:01**
